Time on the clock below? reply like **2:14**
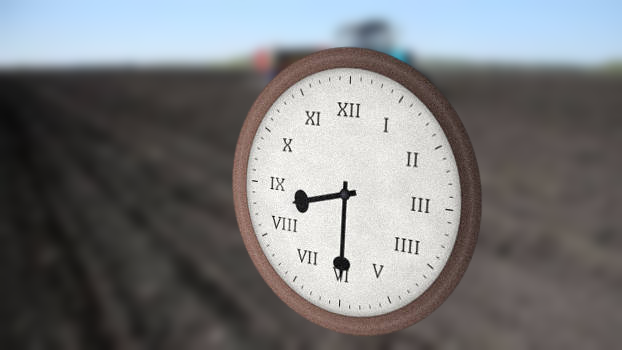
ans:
**8:30**
